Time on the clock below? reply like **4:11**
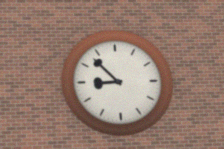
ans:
**8:53**
